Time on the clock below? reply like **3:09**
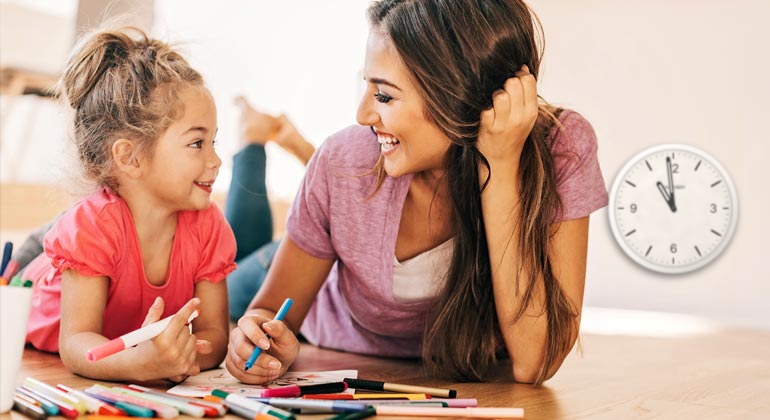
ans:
**10:59**
